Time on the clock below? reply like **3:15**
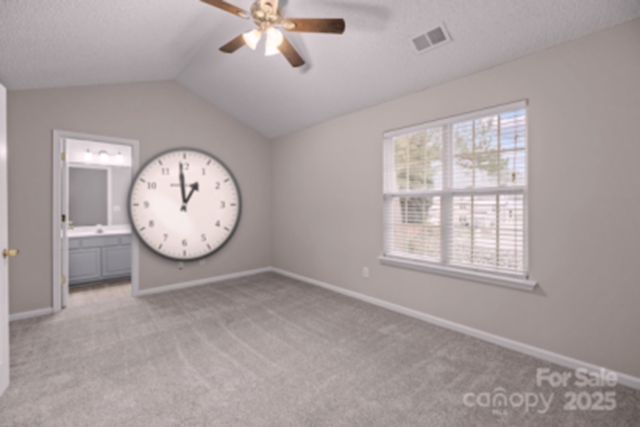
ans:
**12:59**
